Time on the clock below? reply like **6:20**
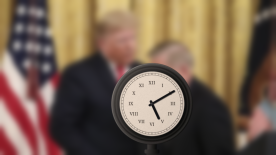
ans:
**5:10**
